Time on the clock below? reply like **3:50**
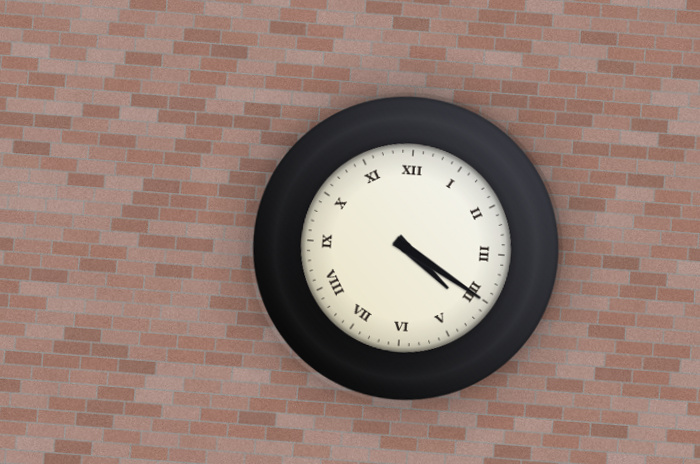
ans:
**4:20**
